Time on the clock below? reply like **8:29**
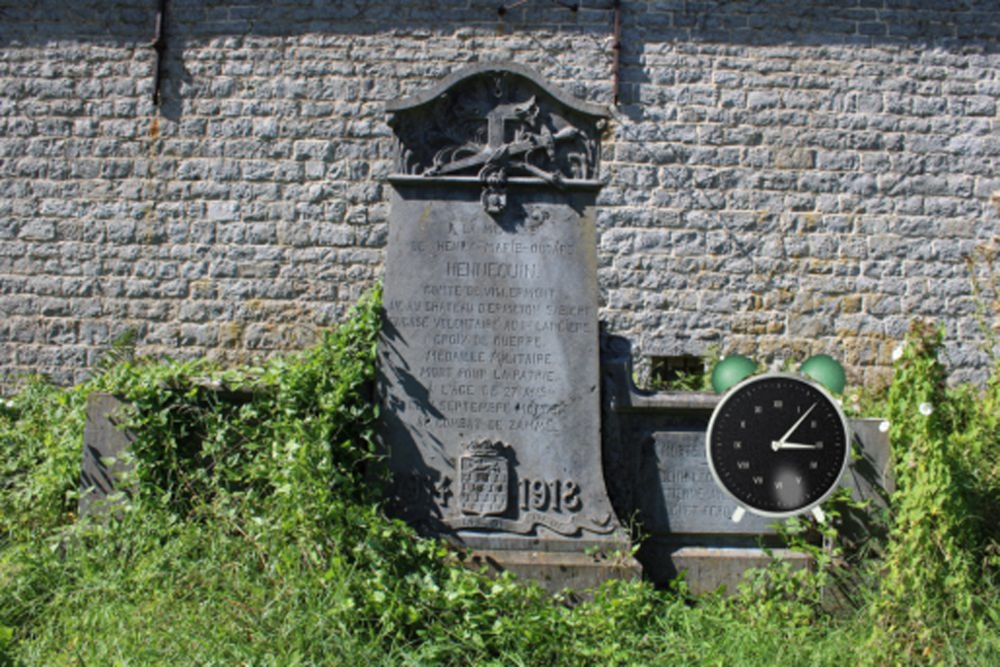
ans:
**3:07**
